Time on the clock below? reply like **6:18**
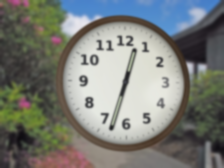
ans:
**12:33**
